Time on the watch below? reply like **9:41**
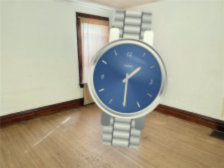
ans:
**1:30**
